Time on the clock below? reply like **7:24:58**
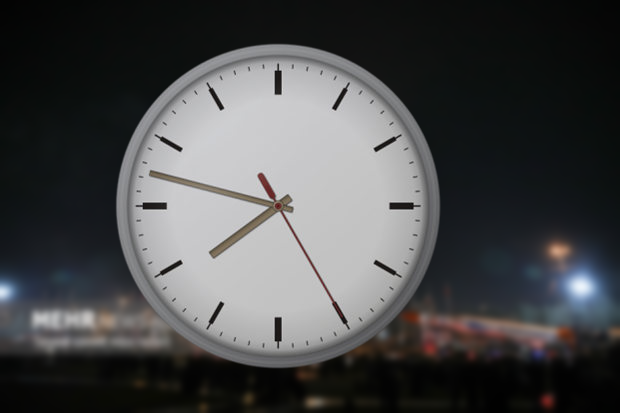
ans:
**7:47:25**
